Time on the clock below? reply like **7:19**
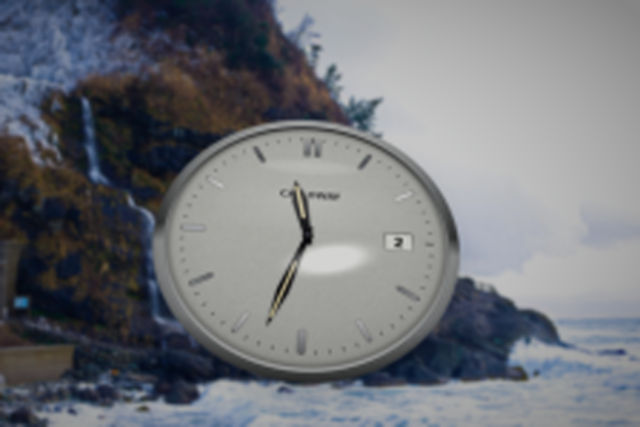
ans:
**11:33**
